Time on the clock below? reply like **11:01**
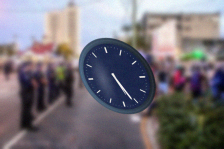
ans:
**5:26**
